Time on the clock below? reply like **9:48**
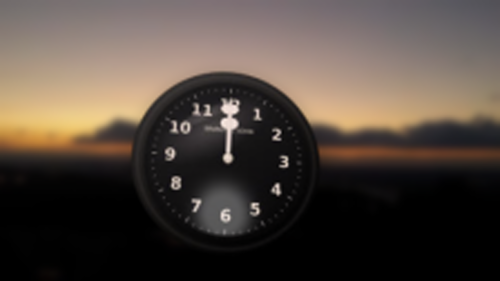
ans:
**12:00**
